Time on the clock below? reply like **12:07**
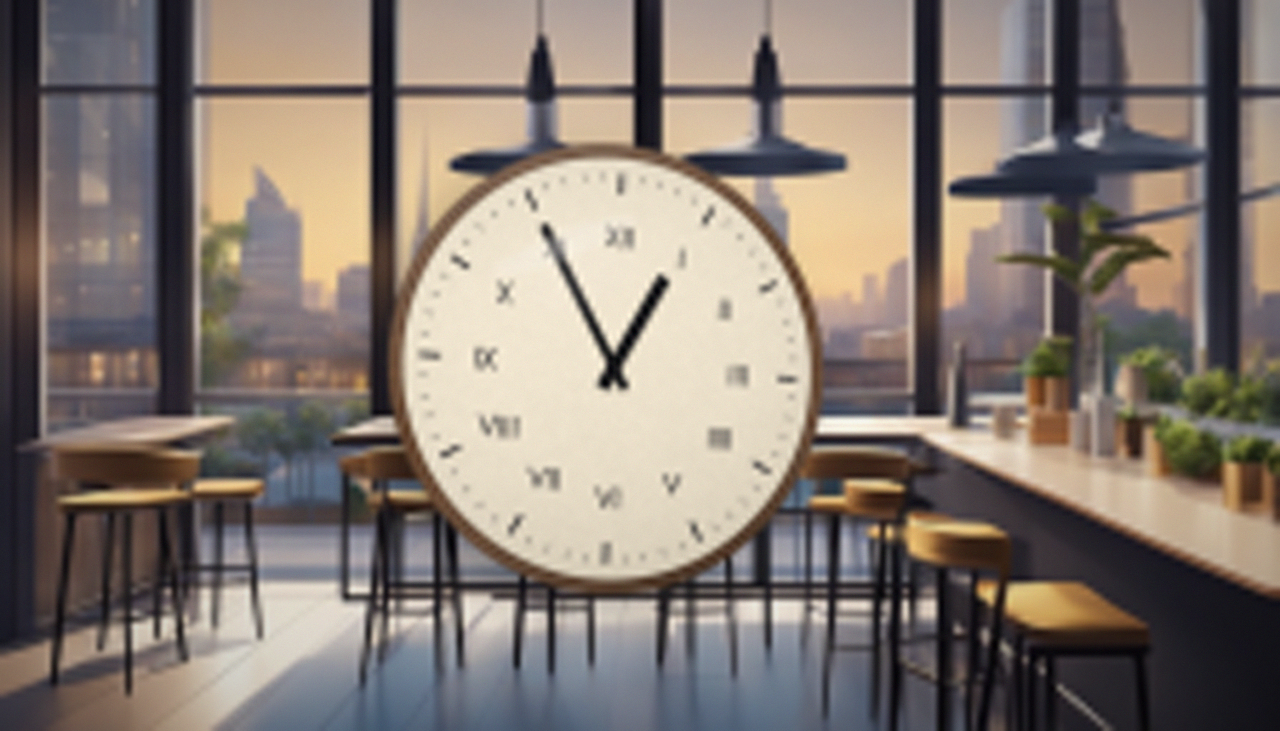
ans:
**12:55**
